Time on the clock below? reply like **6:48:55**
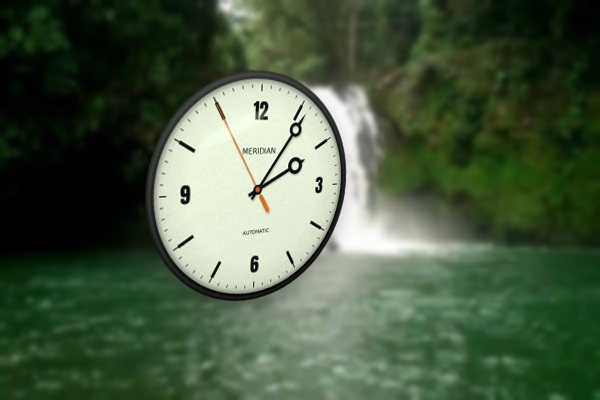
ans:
**2:05:55**
